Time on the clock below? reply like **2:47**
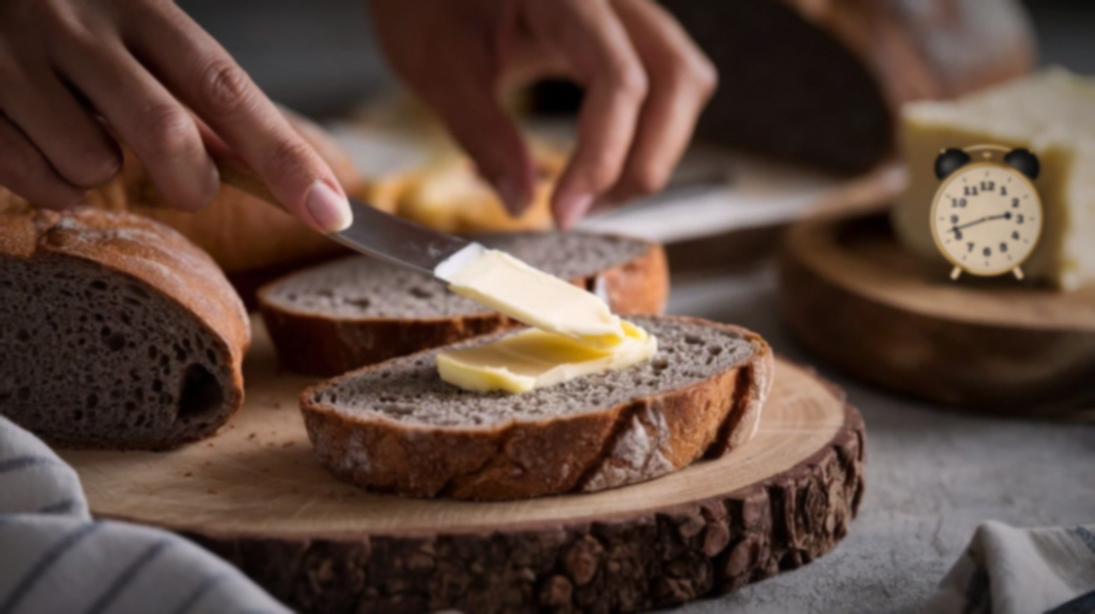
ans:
**2:42**
